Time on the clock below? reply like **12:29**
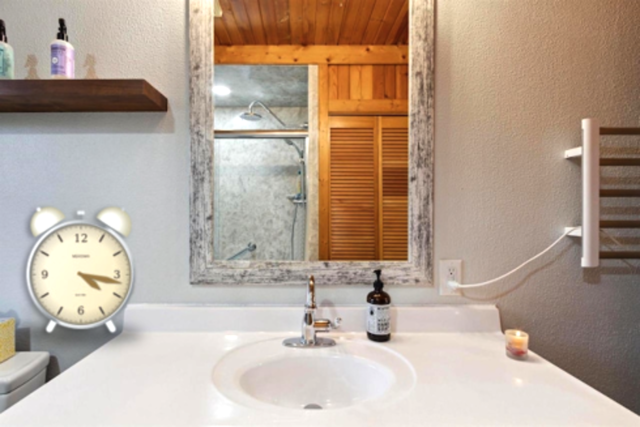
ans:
**4:17**
